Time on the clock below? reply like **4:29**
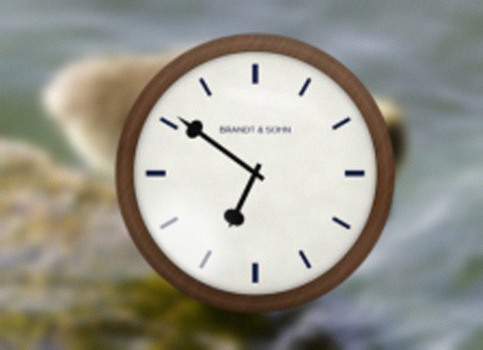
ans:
**6:51**
